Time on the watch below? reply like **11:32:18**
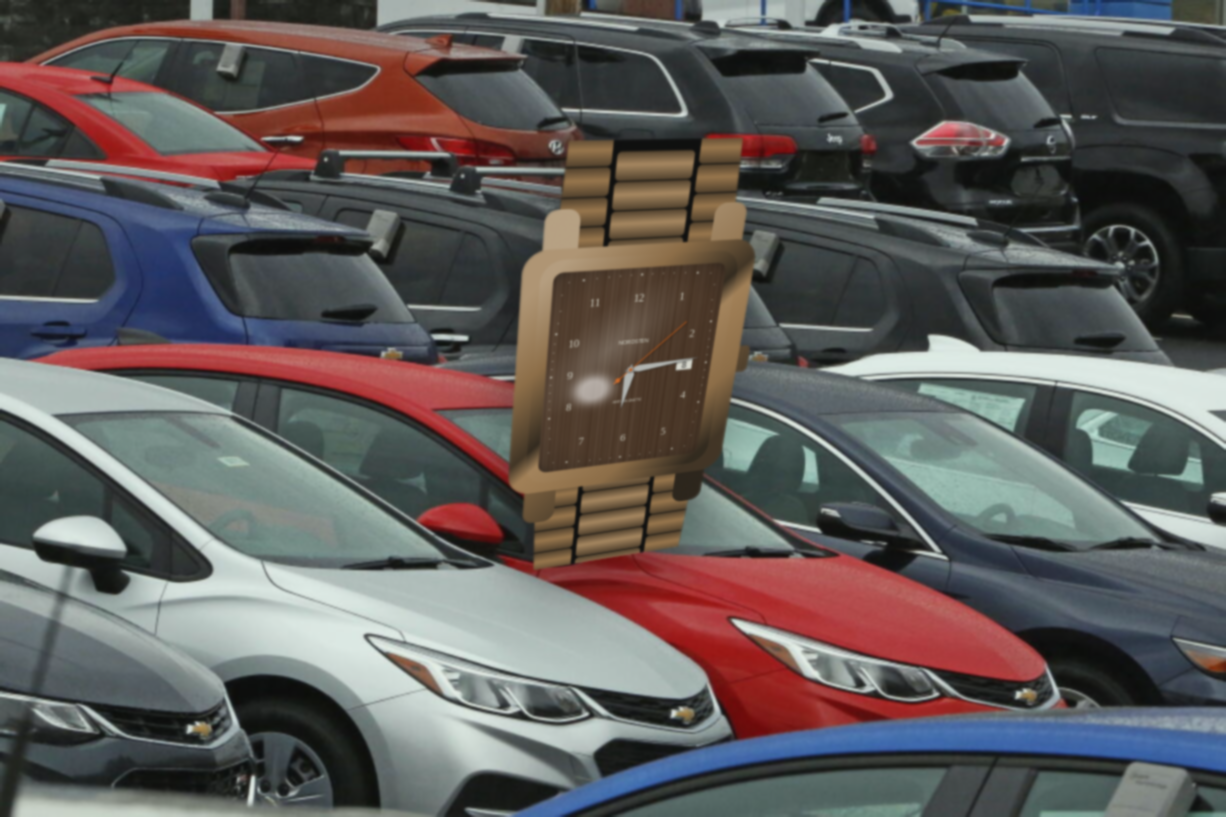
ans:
**6:14:08**
